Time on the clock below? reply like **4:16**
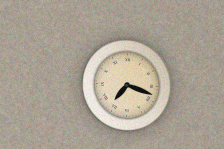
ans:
**7:18**
